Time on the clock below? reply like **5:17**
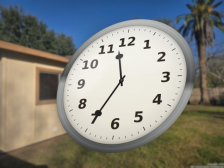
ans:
**11:35**
